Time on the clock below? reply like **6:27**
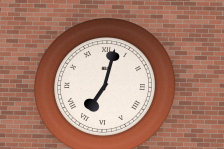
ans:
**7:02**
